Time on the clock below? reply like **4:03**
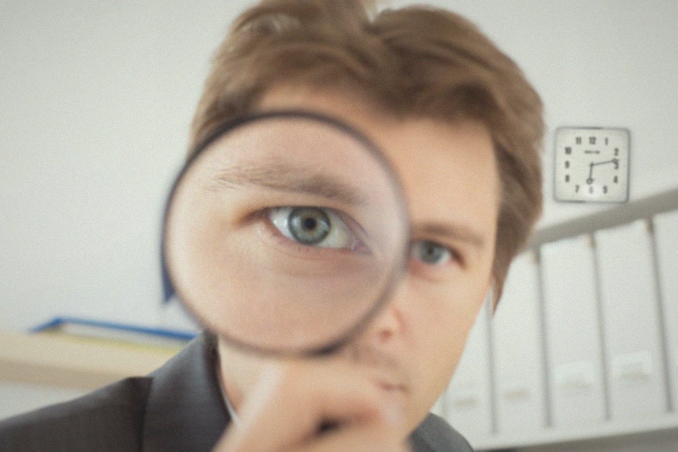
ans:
**6:13**
